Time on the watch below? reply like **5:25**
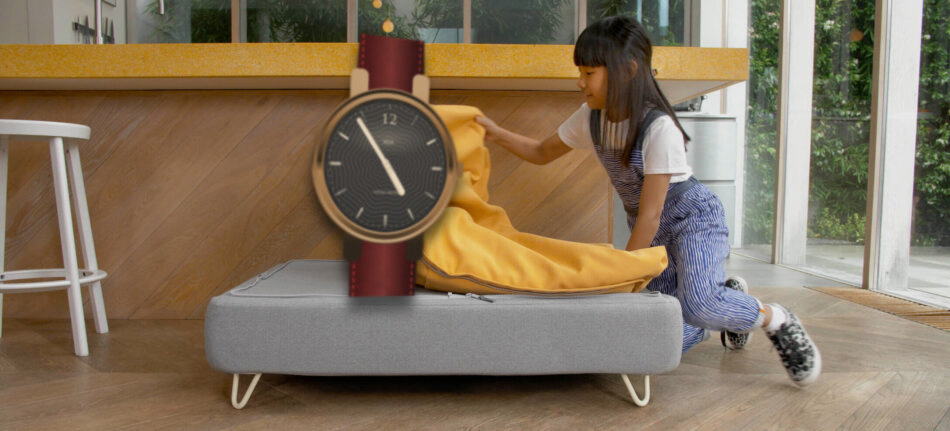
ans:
**4:54**
